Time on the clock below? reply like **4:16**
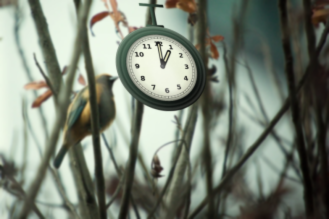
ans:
**1:00**
